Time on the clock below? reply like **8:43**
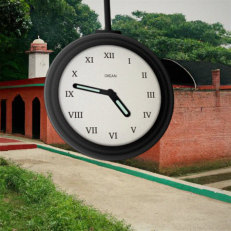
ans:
**4:47**
